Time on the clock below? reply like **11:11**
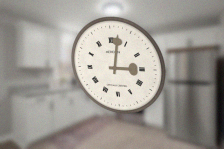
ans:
**3:02**
